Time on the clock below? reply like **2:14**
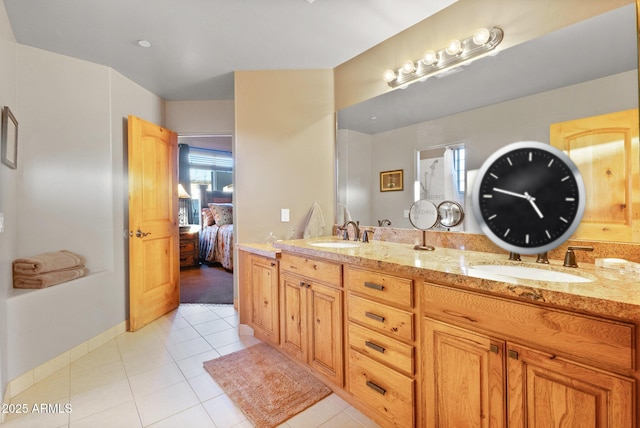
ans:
**4:47**
